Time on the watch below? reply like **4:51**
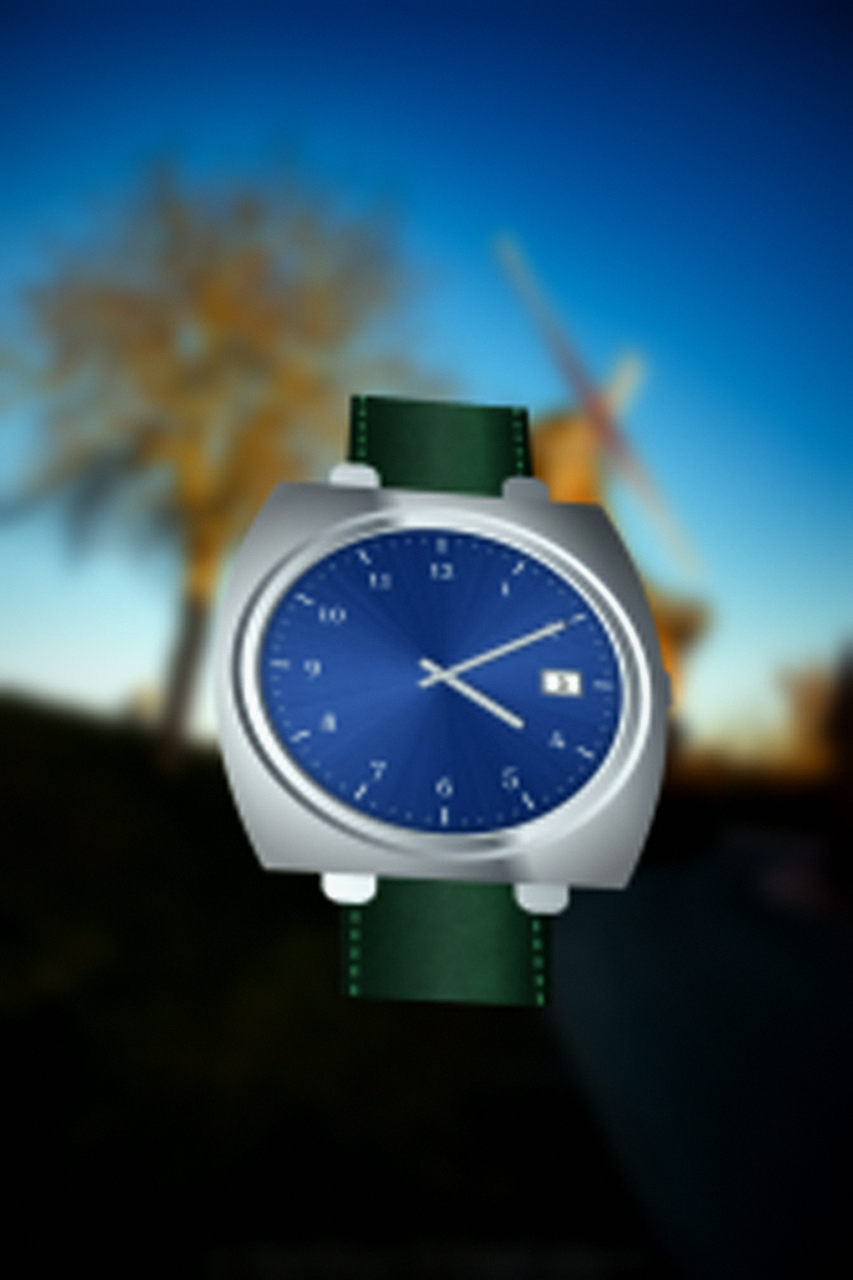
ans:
**4:10**
